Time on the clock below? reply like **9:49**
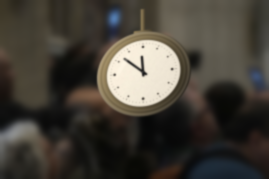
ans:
**11:52**
